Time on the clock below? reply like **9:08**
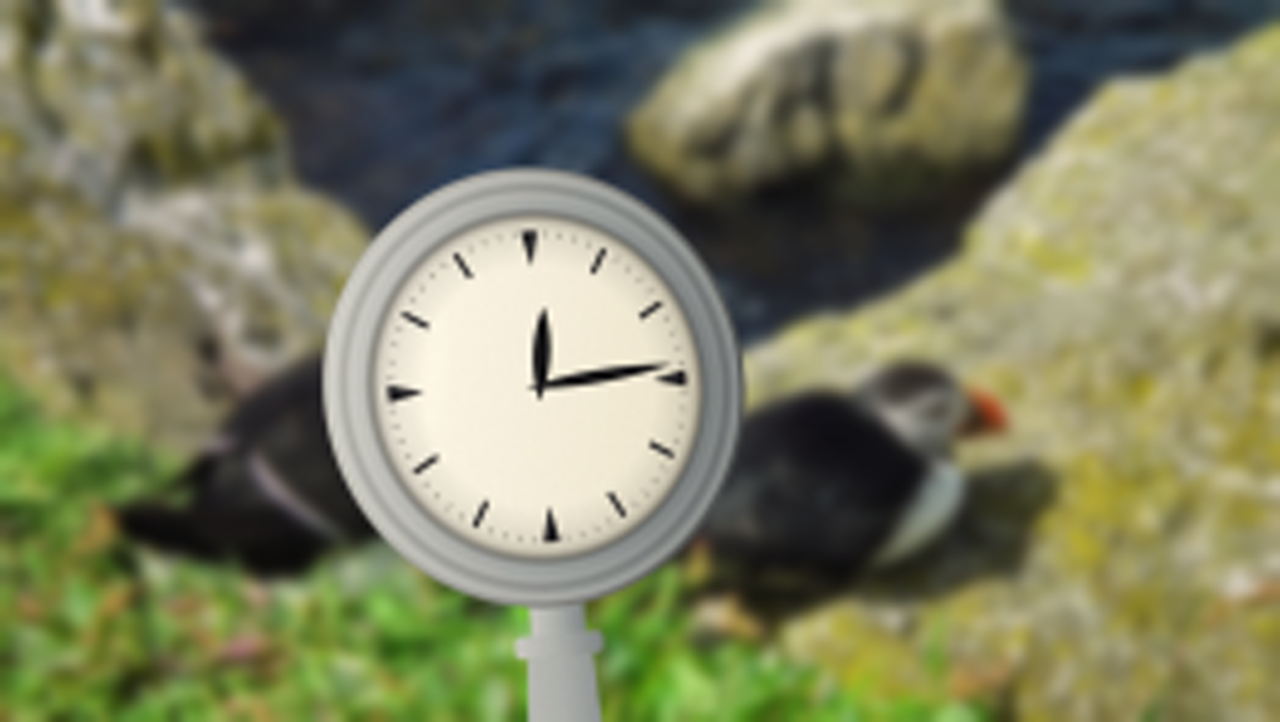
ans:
**12:14**
